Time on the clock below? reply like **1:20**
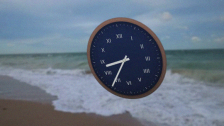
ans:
**8:36**
